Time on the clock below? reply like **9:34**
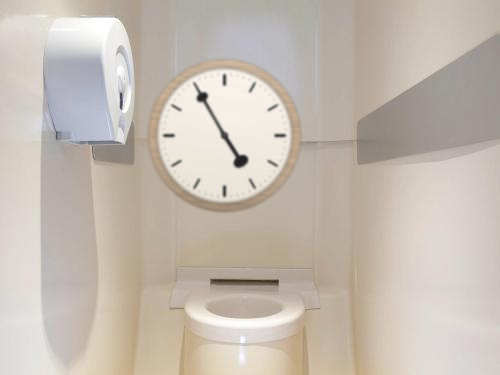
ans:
**4:55**
